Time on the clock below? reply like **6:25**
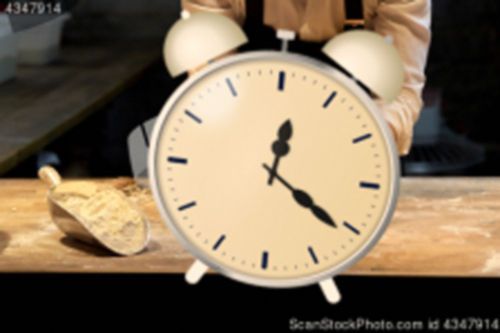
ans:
**12:21**
